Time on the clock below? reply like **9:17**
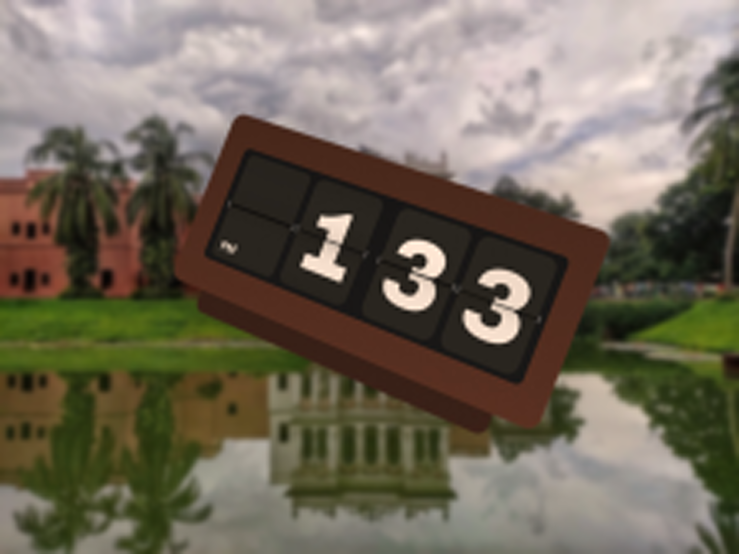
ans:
**1:33**
